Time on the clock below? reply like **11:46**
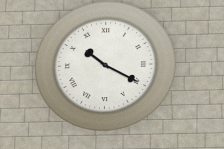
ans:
**10:20**
